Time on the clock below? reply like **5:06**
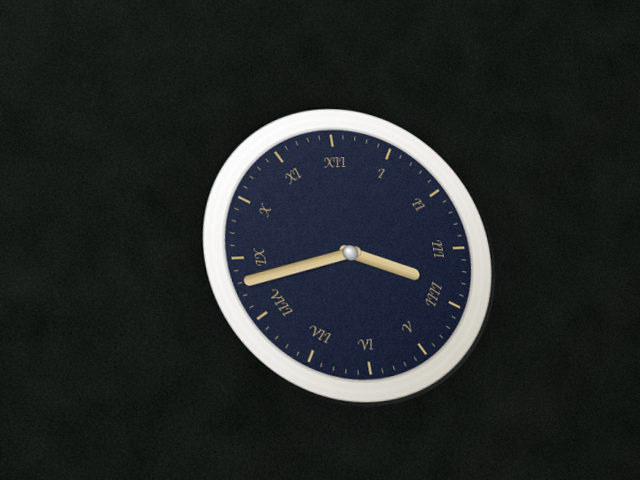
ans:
**3:43**
